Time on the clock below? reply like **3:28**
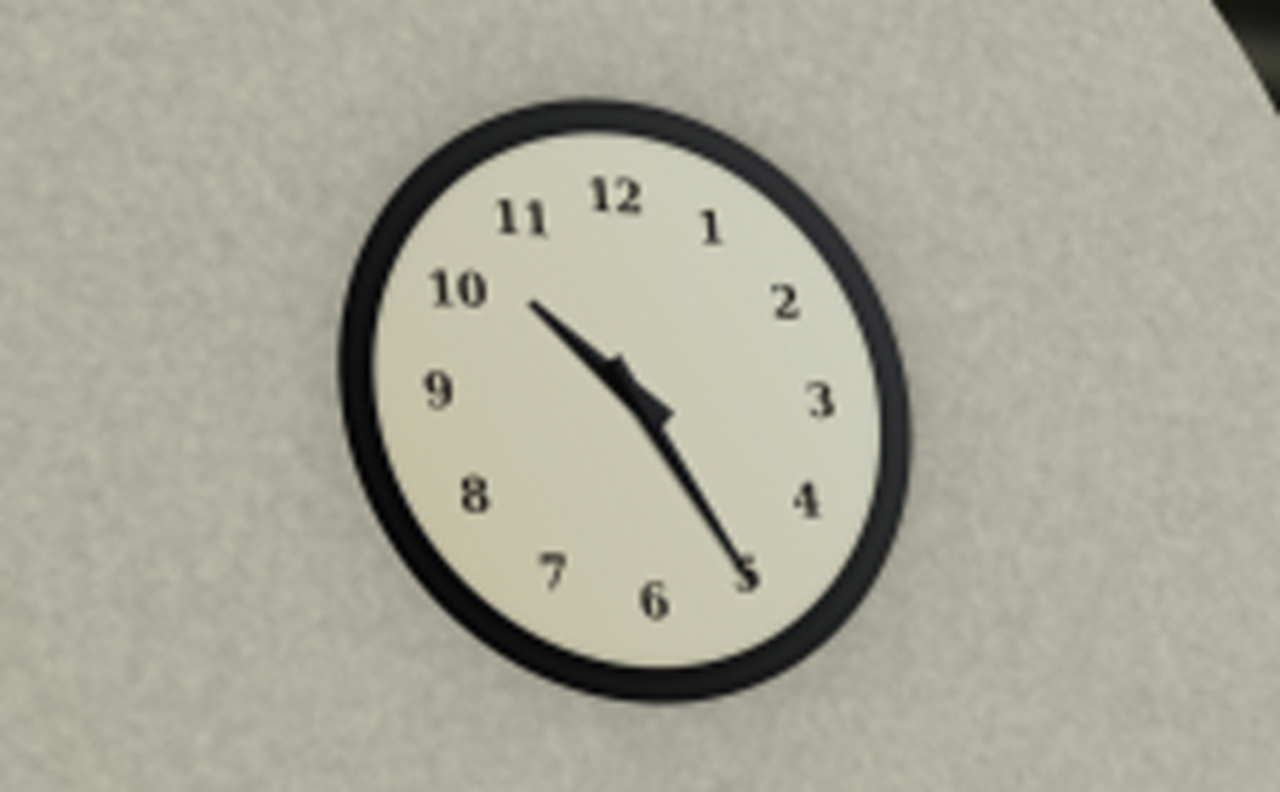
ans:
**10:25**
